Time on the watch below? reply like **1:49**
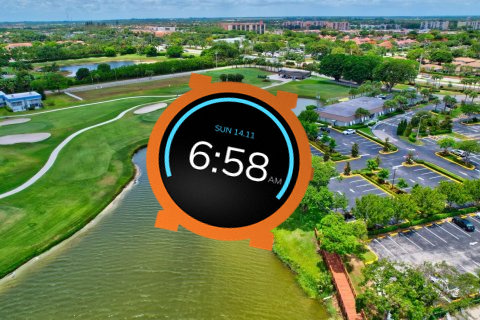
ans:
**6:58**
